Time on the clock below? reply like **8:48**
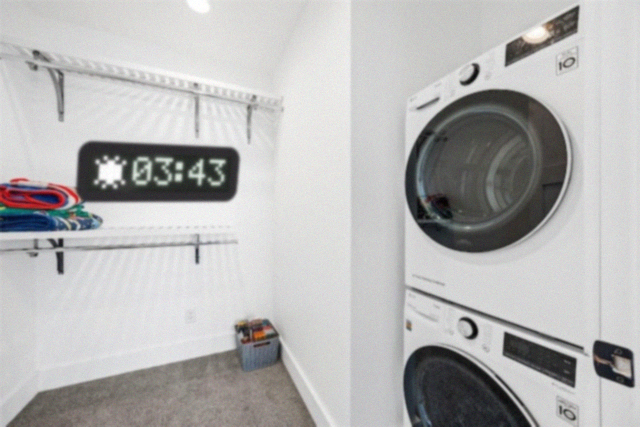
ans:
**3:43**
